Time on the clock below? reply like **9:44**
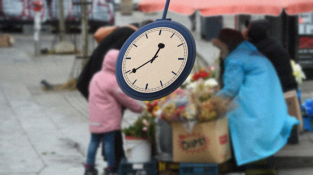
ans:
**12:39**
